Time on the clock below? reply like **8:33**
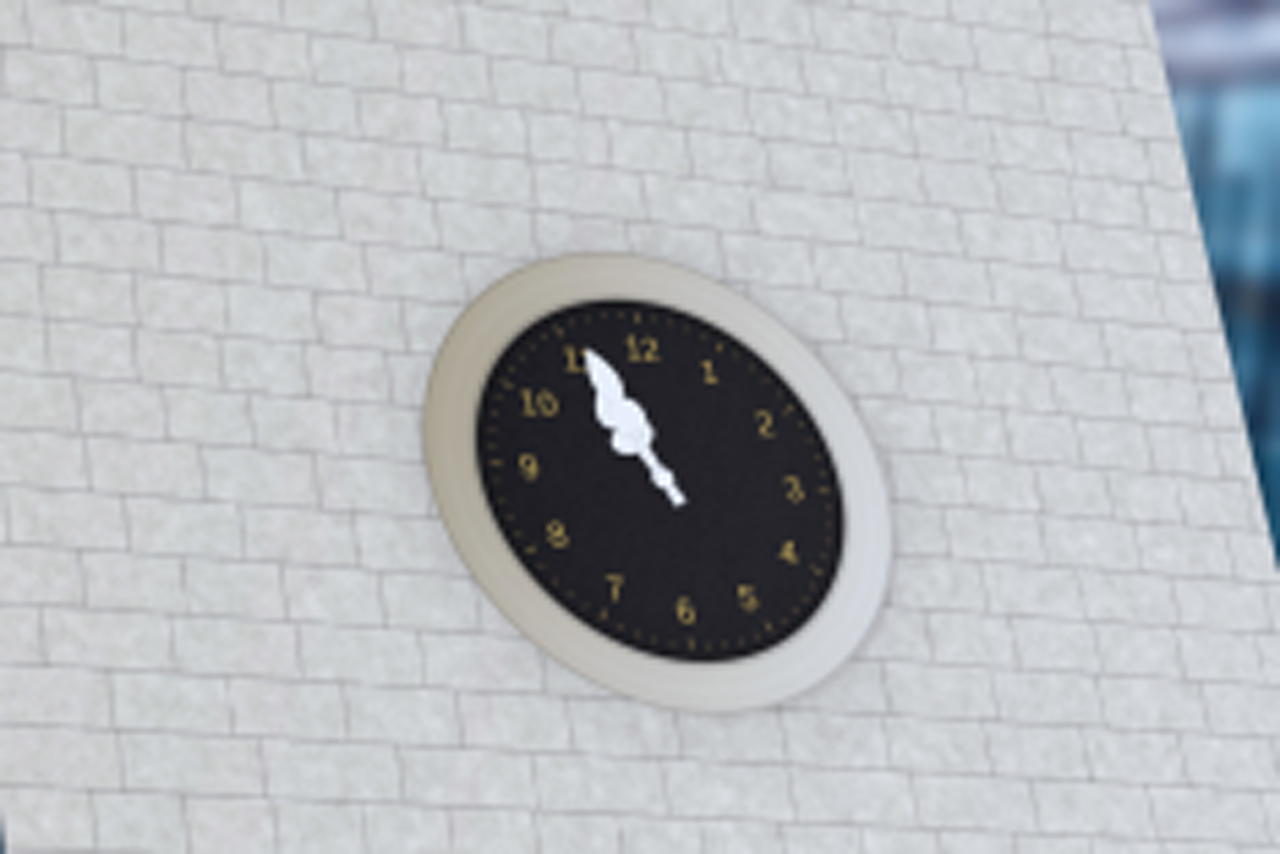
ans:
**10:56**
